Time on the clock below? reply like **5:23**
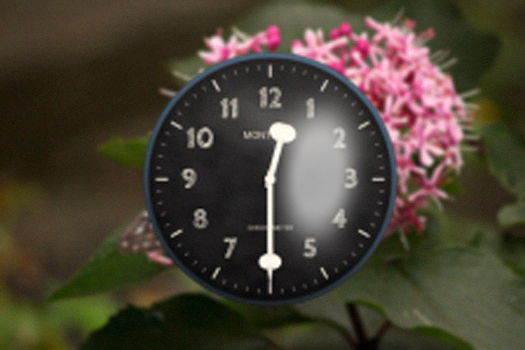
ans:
**12:30**
